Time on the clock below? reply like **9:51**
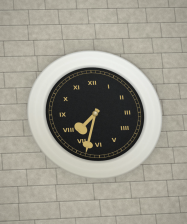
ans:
**7:33**
